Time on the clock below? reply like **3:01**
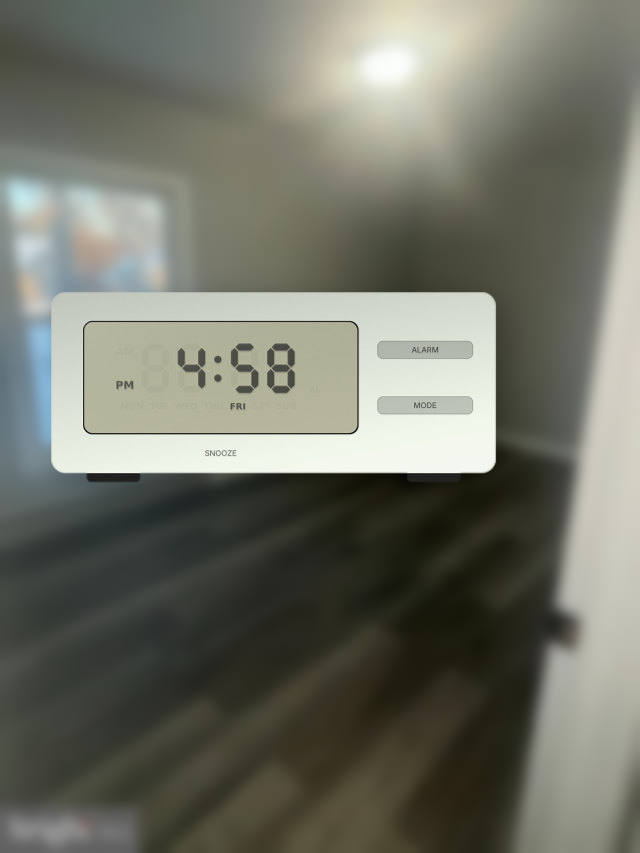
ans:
**4:58**
